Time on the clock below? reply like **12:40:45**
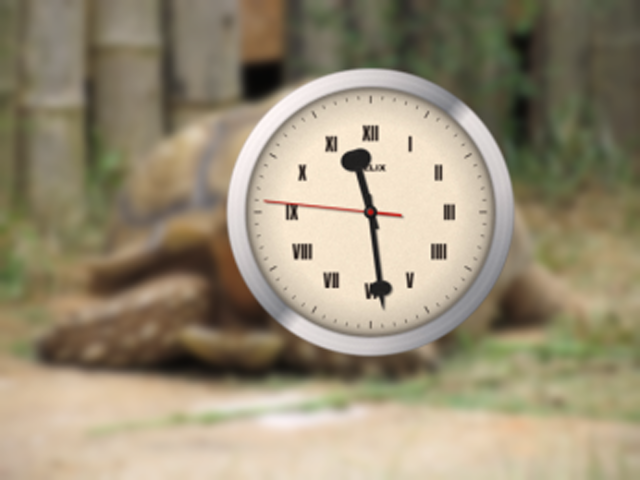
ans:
**11:28:46**
